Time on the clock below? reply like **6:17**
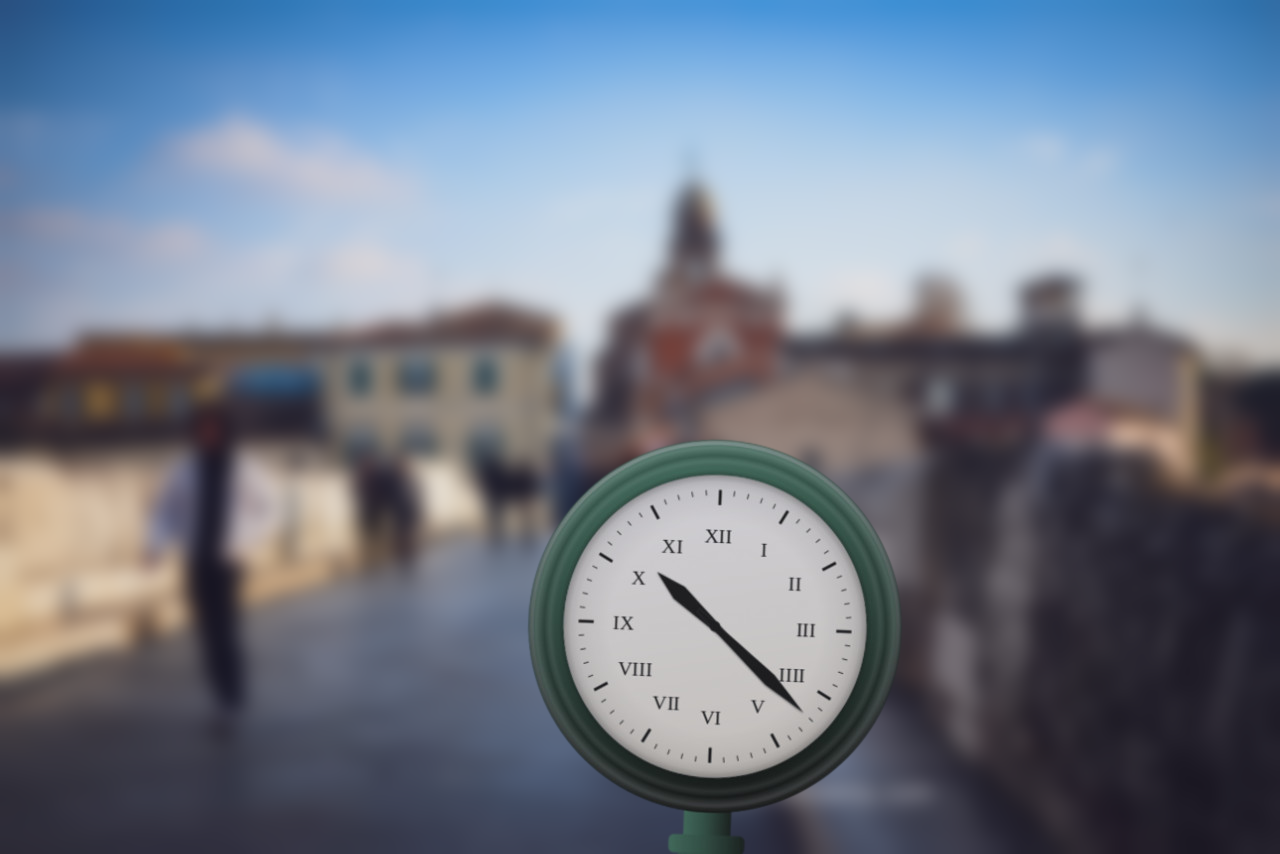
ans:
**10:22**
